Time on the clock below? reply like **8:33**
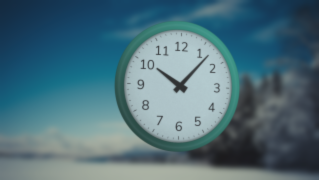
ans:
**10:07**
